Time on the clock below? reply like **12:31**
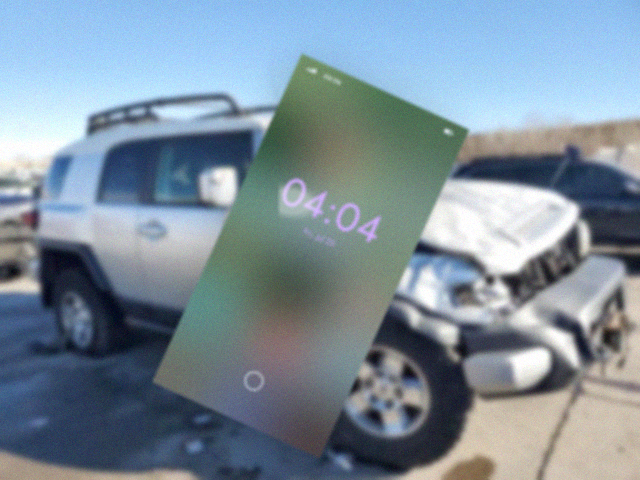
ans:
**4:04**
